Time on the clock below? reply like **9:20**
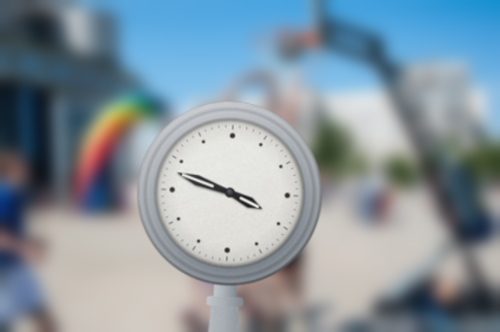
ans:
**3:48**
